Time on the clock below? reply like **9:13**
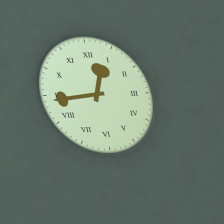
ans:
**12:44**
